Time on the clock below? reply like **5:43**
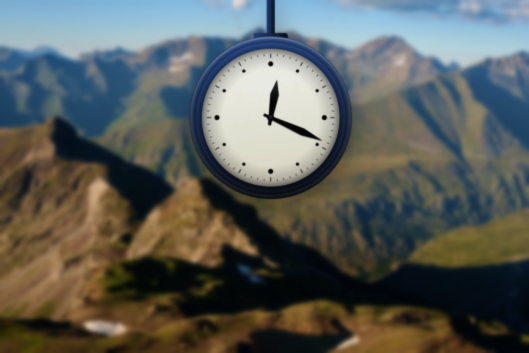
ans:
**12:19**
